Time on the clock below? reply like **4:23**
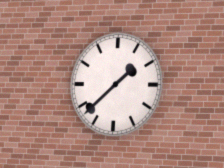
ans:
**1:38**
